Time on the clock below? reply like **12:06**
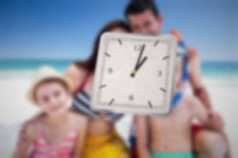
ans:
**1:02**
